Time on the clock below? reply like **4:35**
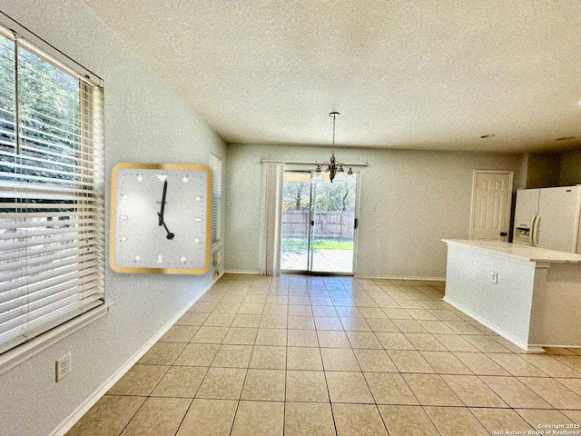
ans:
**5:01**
